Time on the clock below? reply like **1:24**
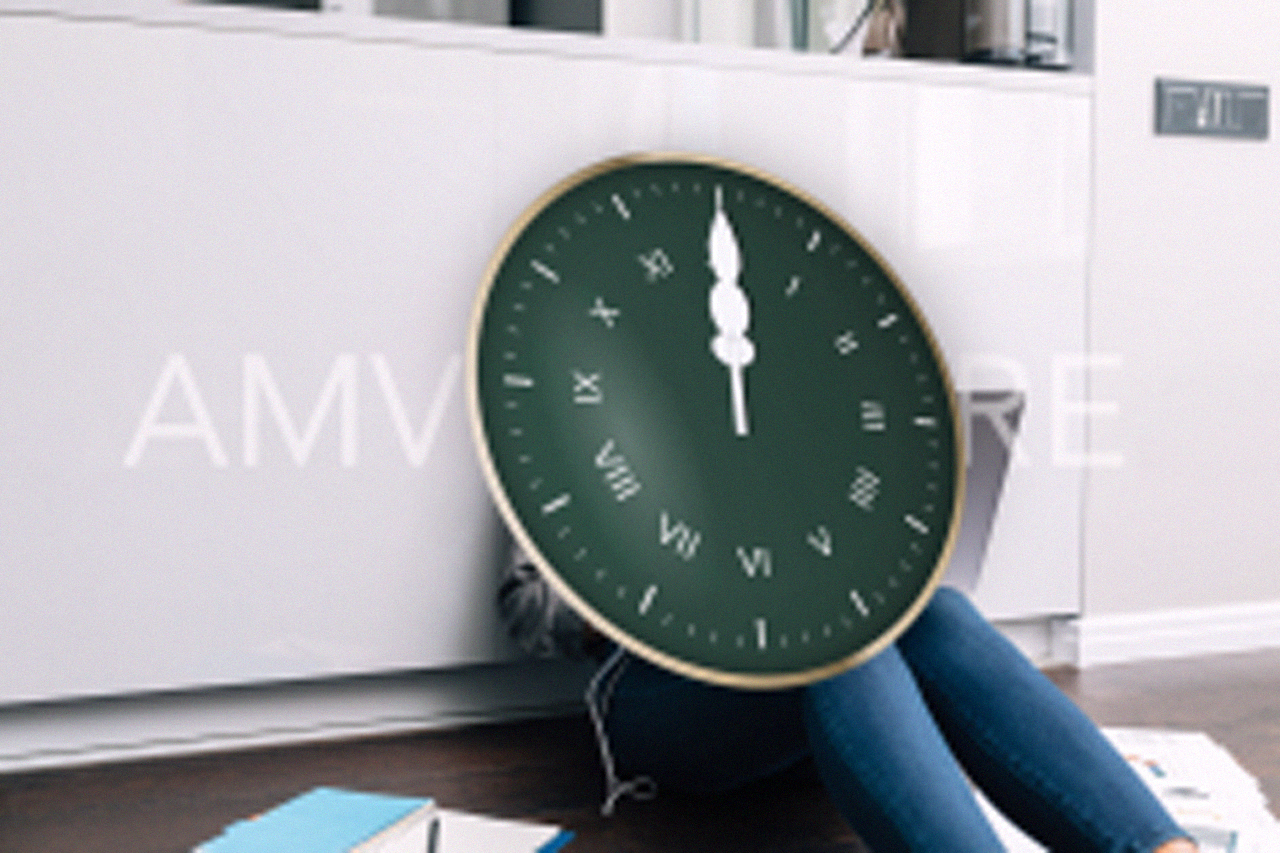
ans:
**12:00**
